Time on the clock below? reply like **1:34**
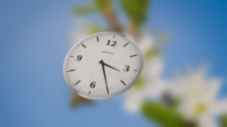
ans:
**3:25**
